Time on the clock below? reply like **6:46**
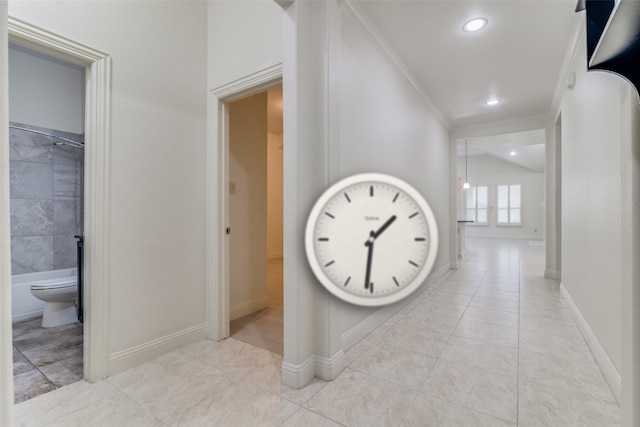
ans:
**1:31**
